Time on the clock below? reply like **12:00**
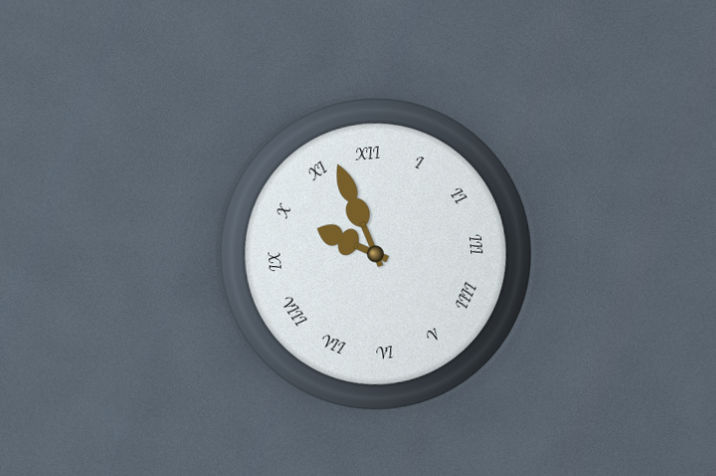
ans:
**9:57**
